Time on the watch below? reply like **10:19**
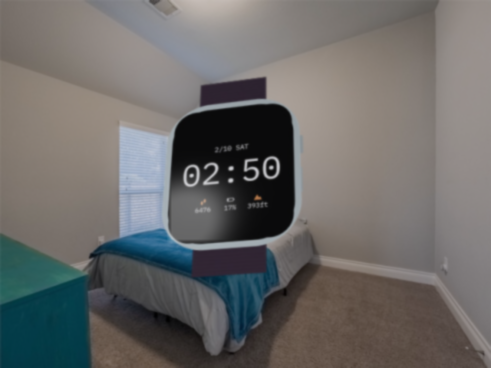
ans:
**2:50**
